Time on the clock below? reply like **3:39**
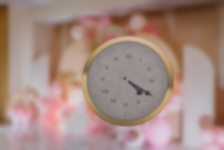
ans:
**4:20**
